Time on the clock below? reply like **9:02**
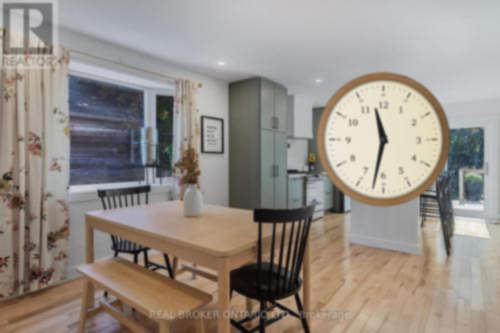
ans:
**11:32**
